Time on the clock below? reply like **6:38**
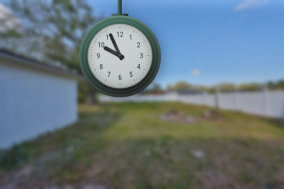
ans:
**9:56**
